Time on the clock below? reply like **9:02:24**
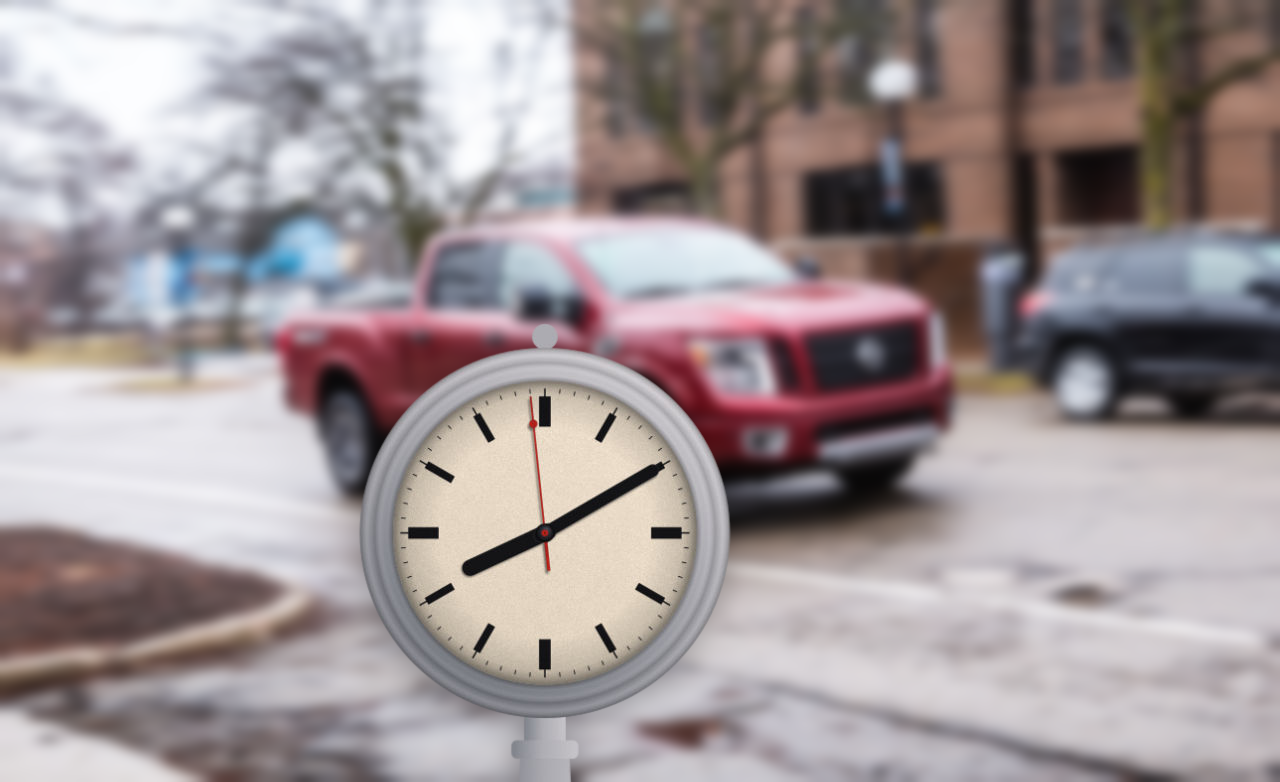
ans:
**8:09:59**
